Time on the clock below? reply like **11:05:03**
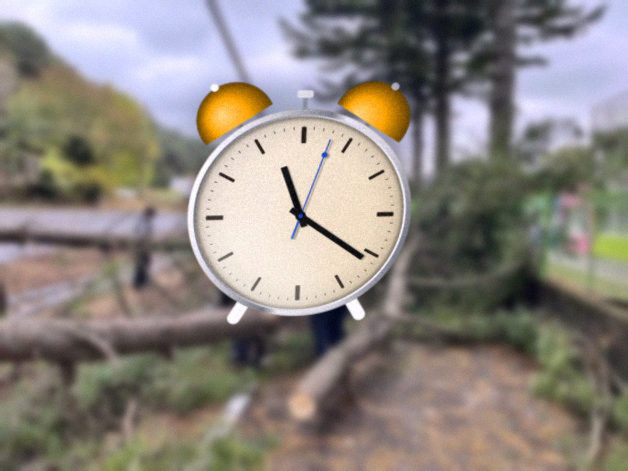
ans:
**11:21:03**
